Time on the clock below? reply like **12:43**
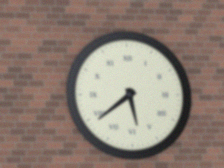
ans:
**5:39**
